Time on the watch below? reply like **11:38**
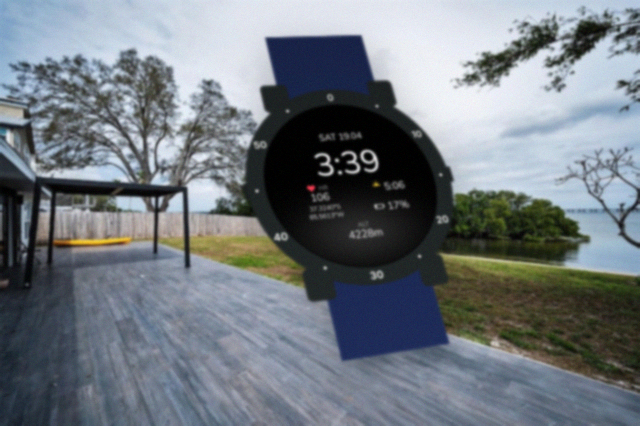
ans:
**3:39**
